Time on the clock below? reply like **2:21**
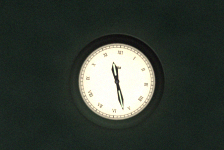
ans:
**11:27**
